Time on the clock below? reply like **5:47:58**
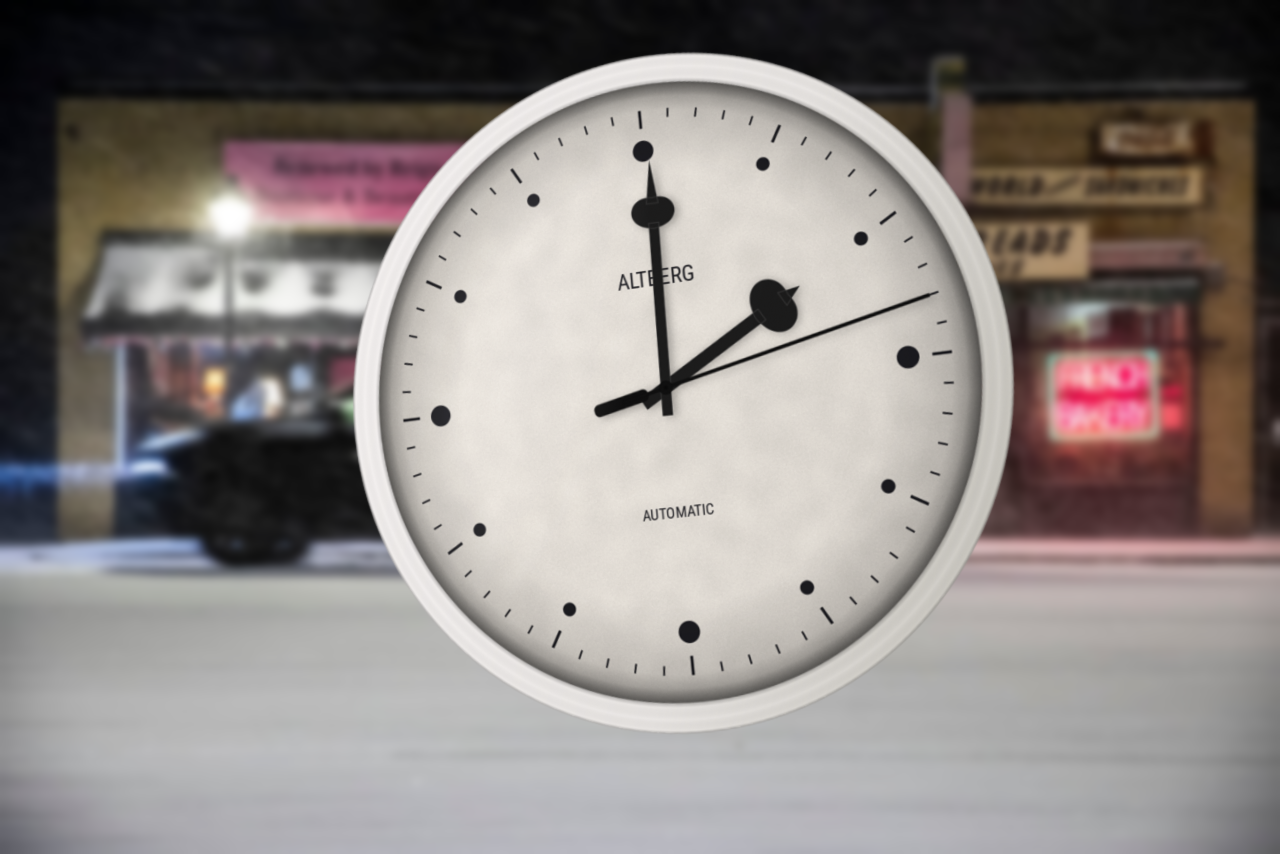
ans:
**2:00:13**
